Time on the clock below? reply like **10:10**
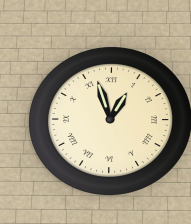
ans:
**12:57**
